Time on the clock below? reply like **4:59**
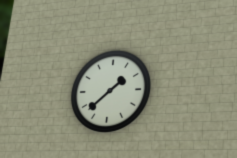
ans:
**1:38**
